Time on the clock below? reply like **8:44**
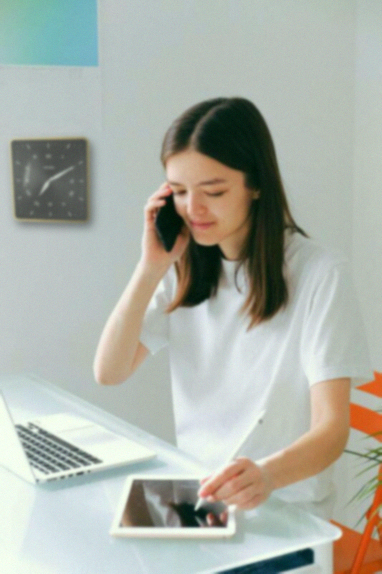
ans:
**7:10**
